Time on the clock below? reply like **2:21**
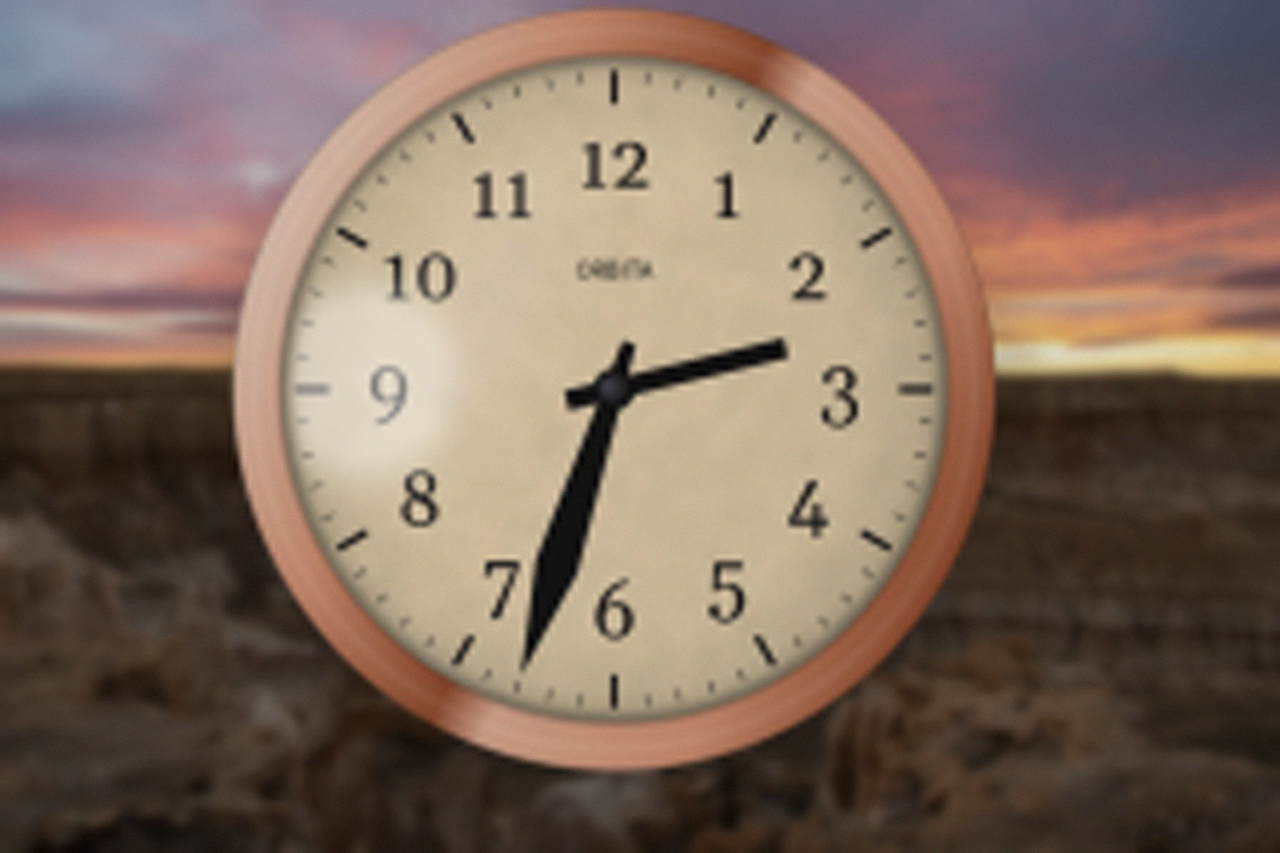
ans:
**2:33**
